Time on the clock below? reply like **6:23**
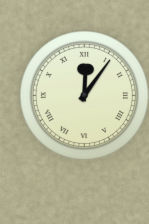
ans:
**12:06**
